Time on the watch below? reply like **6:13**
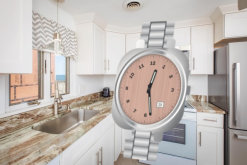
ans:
**12:28**
